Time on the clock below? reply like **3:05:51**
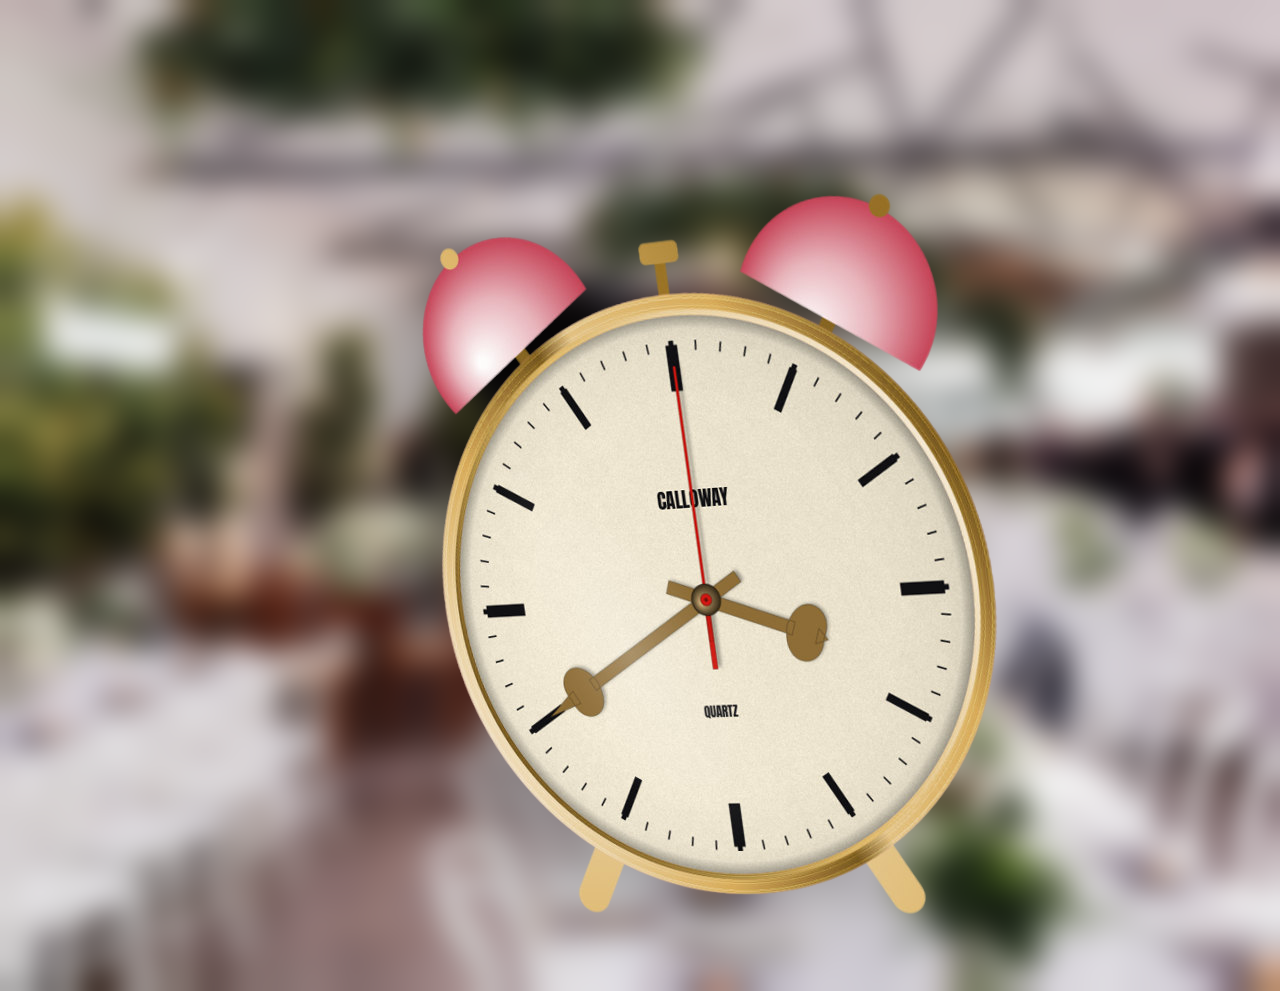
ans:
**3:40:00**
